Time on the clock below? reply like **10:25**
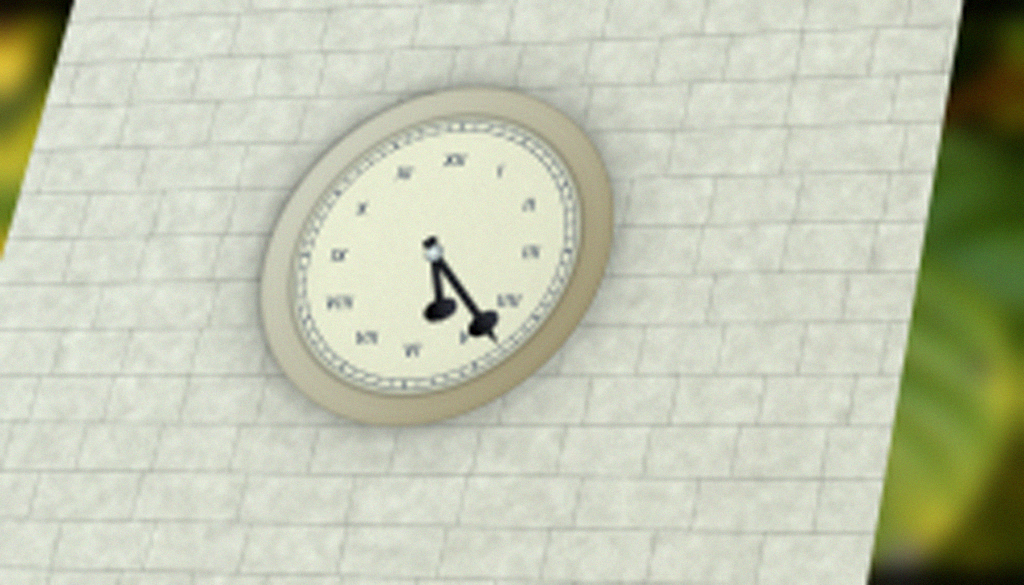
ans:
**5:23**
